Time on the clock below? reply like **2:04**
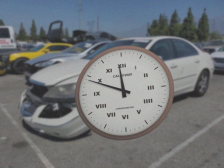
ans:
**11:49**
